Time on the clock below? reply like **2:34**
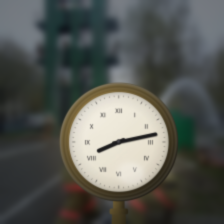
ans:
**8:13**
